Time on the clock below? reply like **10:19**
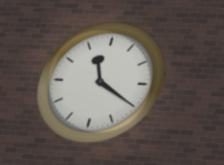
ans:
**11:20**
